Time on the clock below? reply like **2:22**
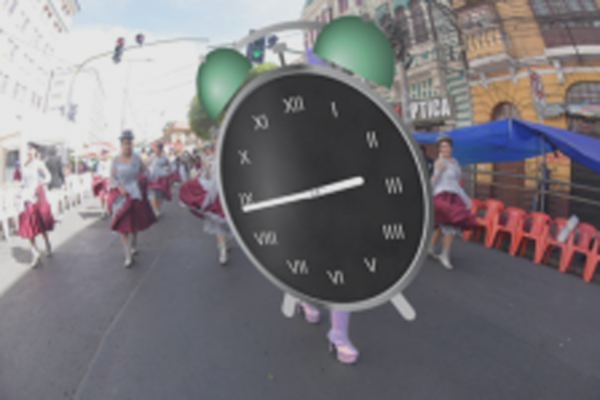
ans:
**2:44**
